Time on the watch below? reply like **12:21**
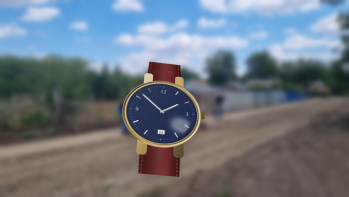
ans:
**1:52**
